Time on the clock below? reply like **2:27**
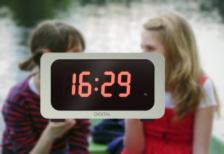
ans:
**16:29**
